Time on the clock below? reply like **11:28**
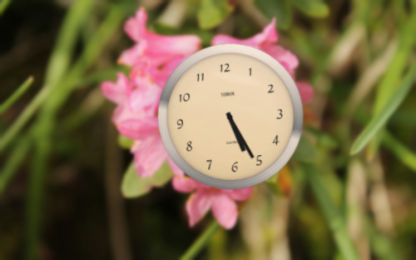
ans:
**5:26**
